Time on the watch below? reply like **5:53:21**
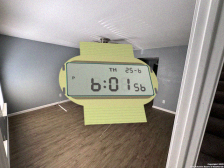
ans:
**6:01:56**
